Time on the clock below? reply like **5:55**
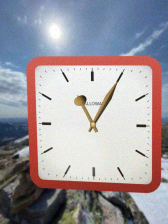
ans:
**11:05**
